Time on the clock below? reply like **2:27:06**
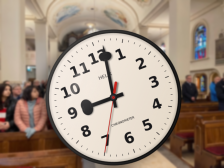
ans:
**9:01:35**
